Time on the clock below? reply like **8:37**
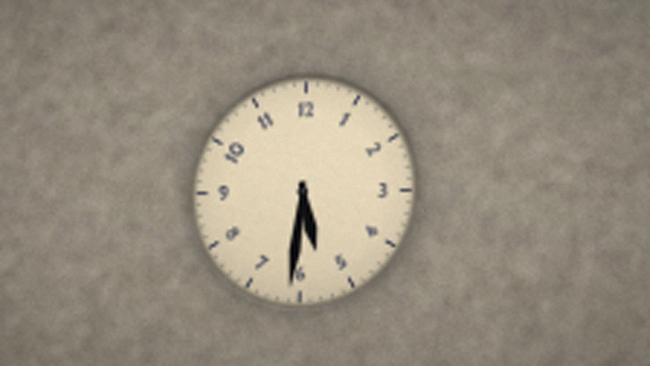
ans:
**5:31**
